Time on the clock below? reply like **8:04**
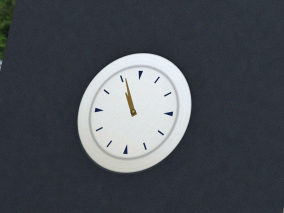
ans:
**10:56**
